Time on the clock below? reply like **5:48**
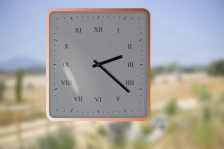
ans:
**2:22**
